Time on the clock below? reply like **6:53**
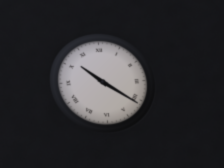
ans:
**10:21**
